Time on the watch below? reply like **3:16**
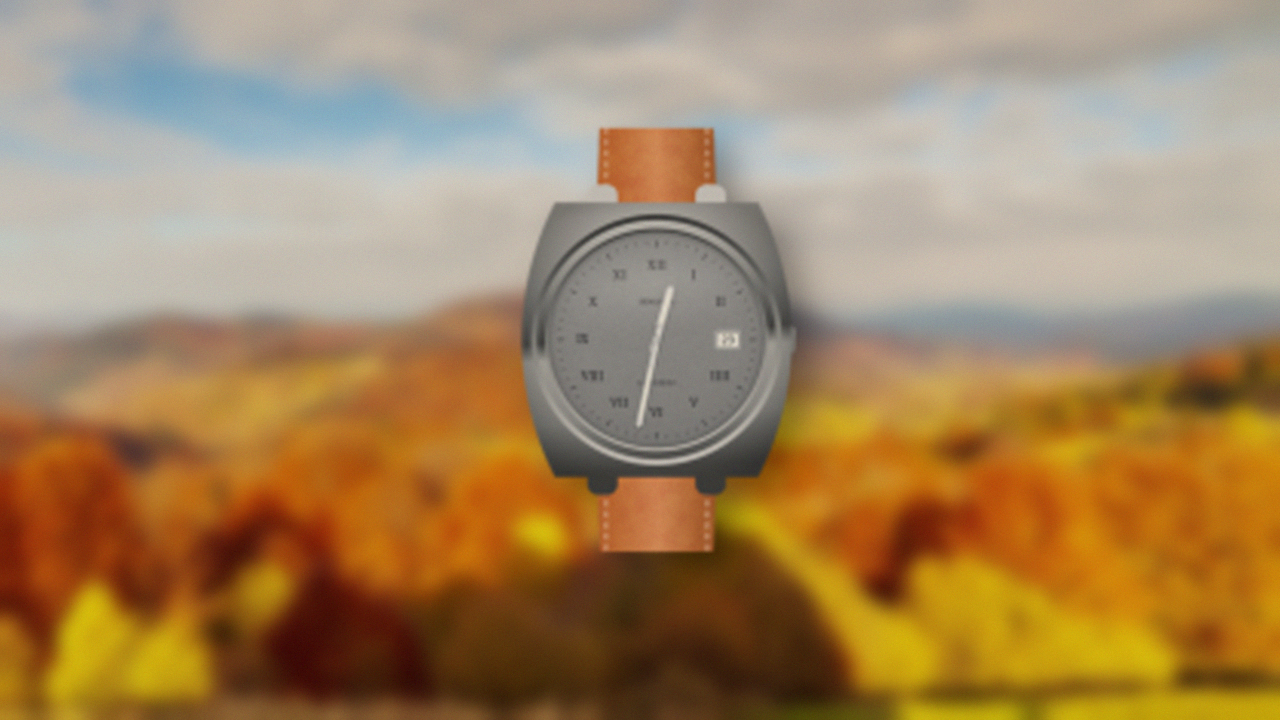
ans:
**12:32**
